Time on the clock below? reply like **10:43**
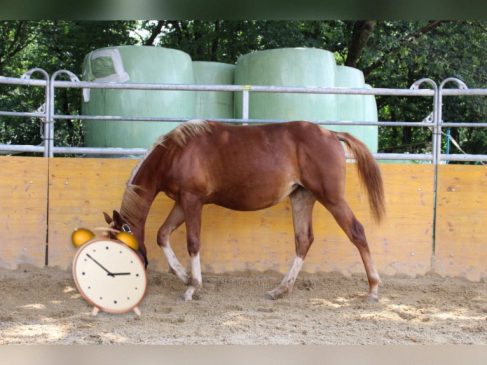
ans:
**2:52**
